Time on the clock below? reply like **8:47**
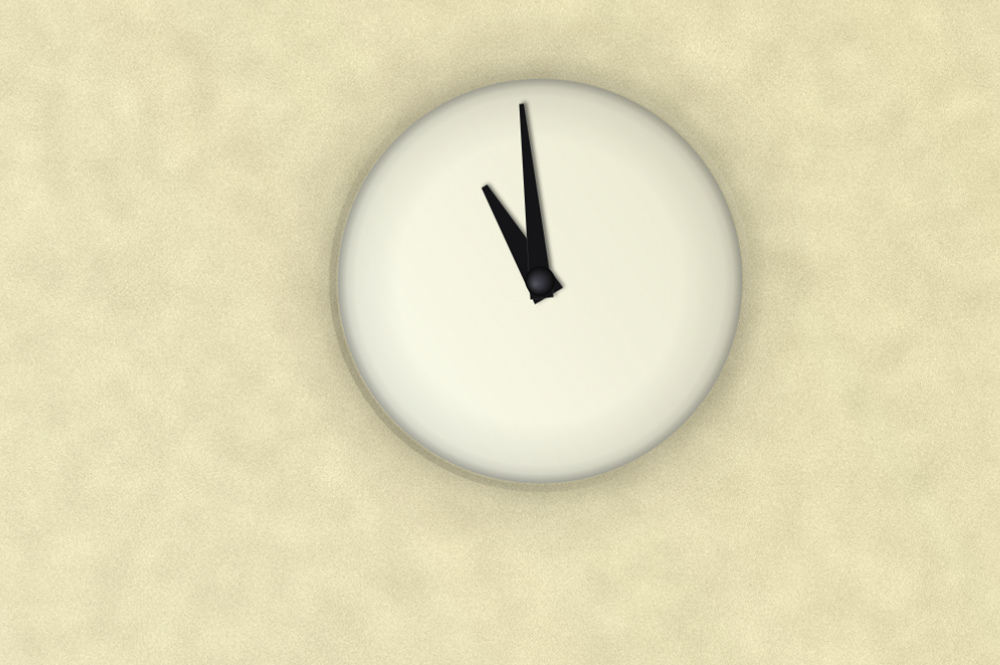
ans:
**10:59**
